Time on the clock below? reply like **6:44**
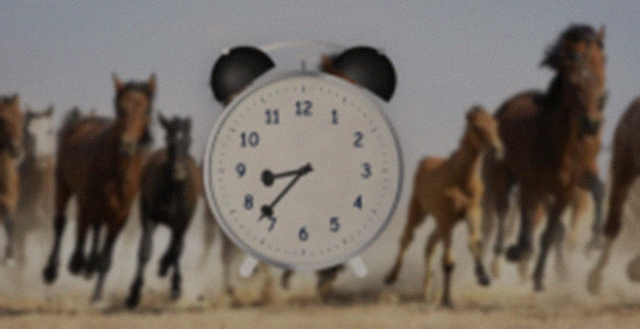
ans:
**8:37**
